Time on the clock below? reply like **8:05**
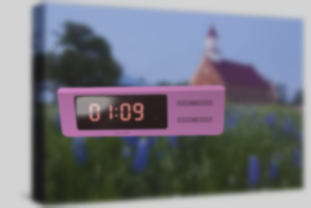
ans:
**1:09**
